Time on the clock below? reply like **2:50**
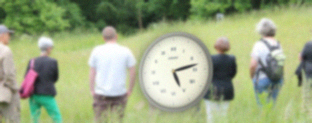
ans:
**5:13**
